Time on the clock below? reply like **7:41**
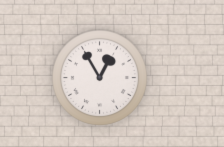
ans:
**12:55**
